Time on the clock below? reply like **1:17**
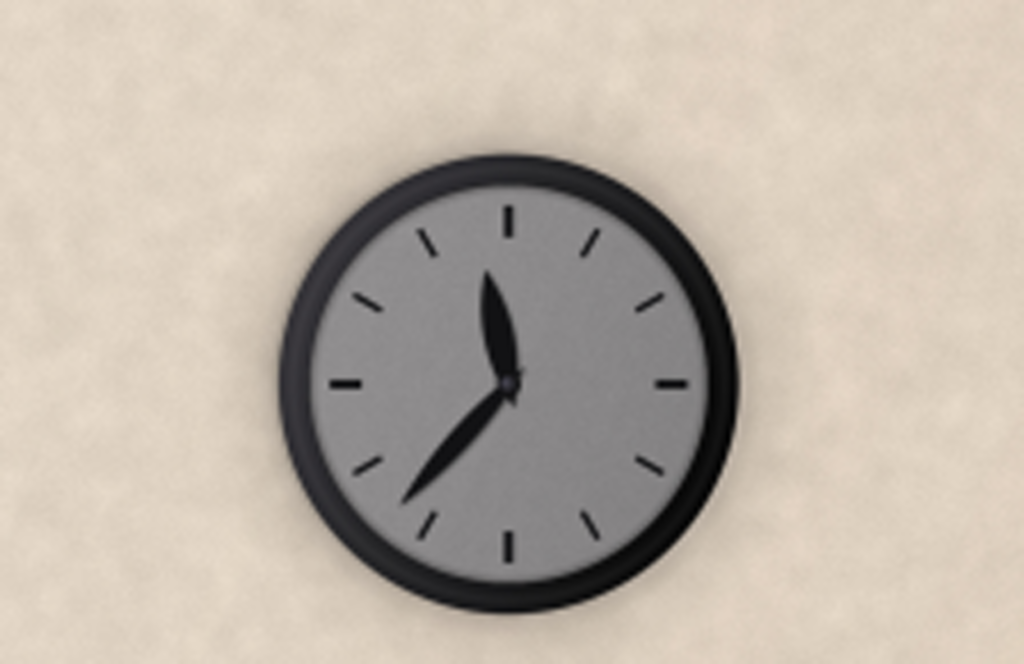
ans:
**11:37**
